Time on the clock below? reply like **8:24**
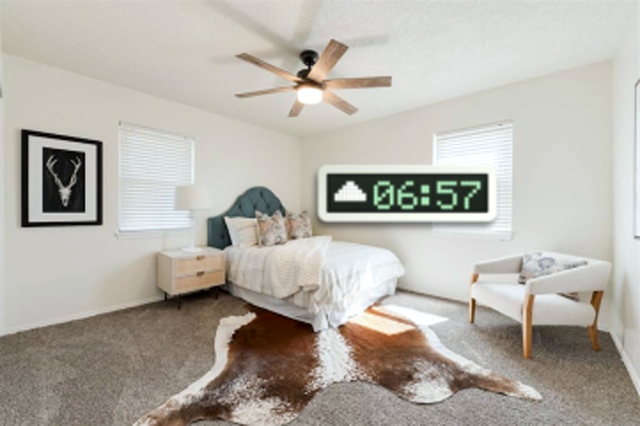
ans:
**6:57**
